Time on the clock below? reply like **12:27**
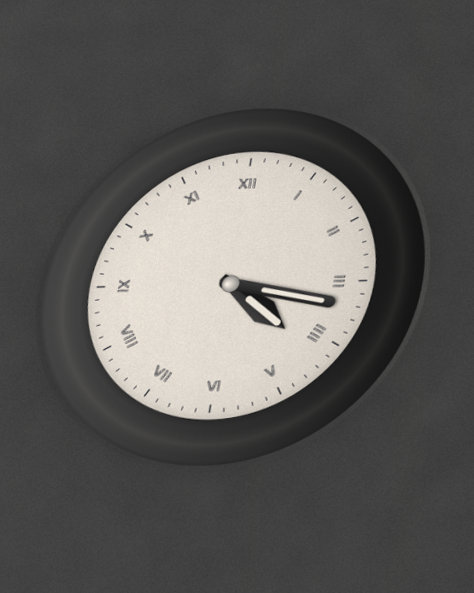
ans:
**4:17**
